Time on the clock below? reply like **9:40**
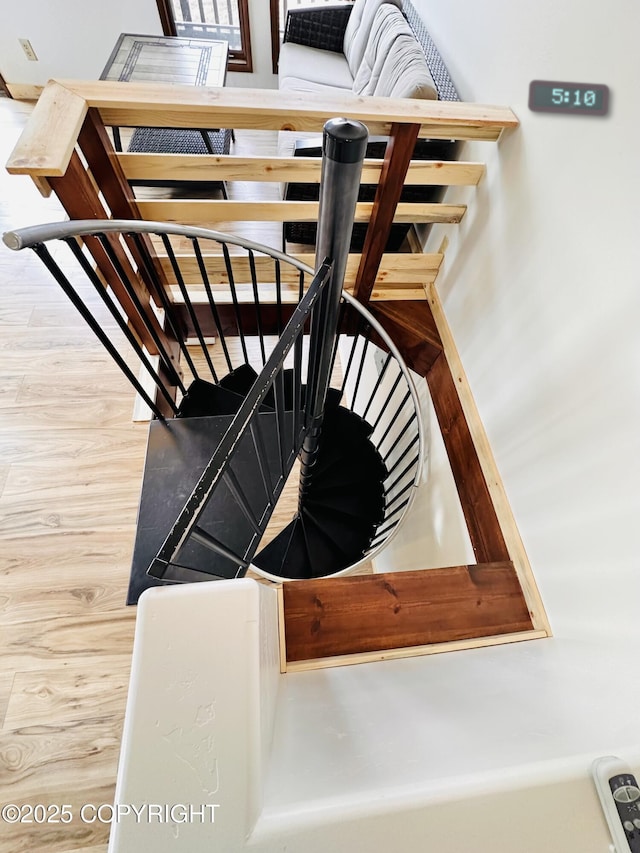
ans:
**5:10**
